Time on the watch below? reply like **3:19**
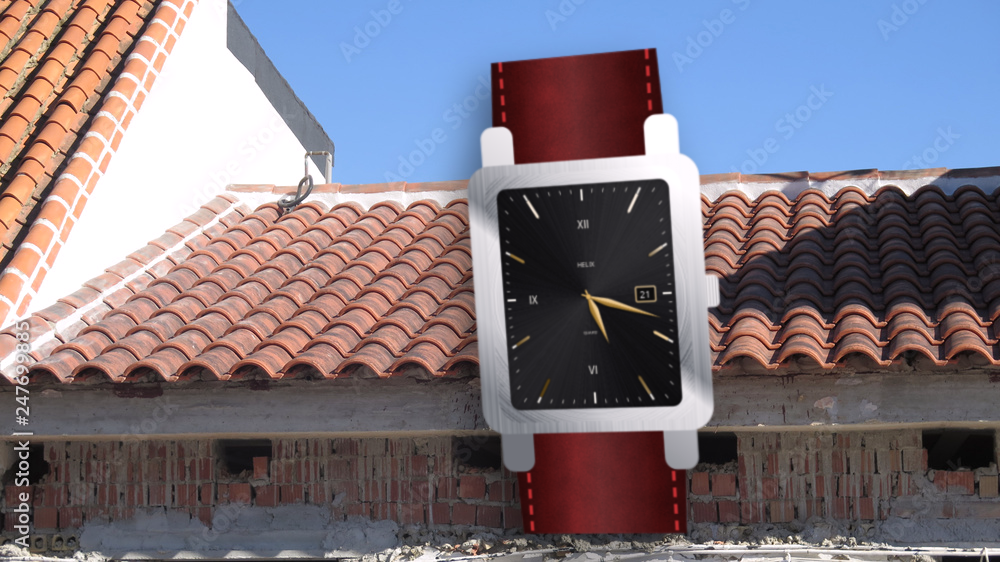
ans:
**5:18**
